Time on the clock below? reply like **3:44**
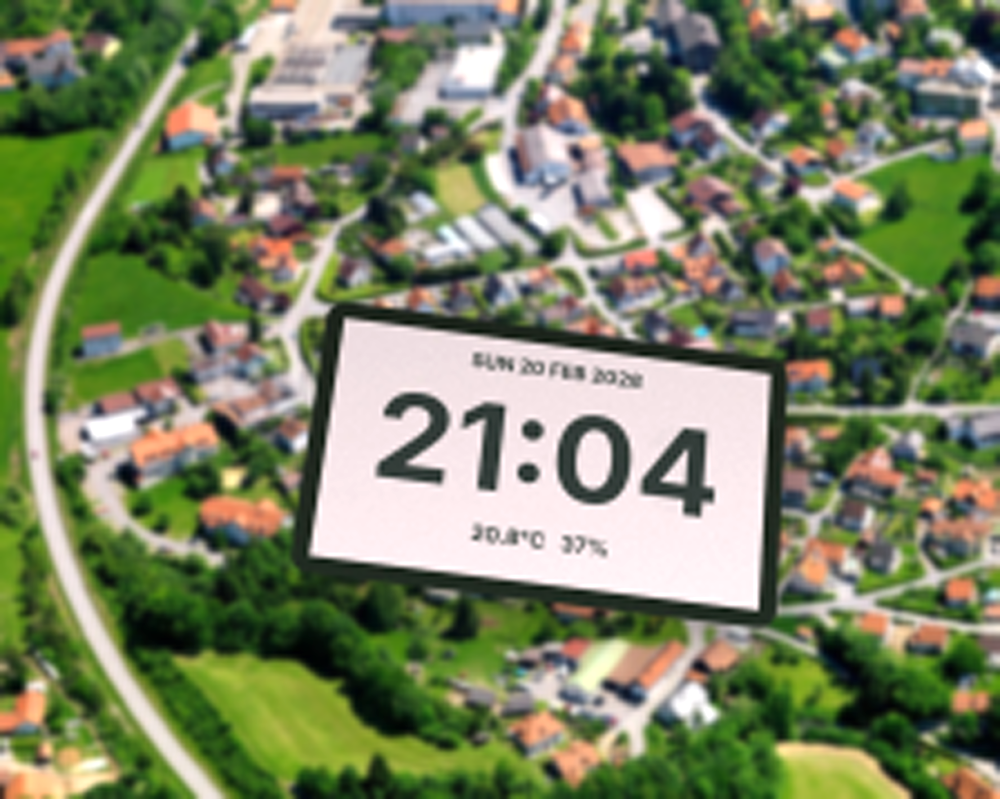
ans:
**21:04**
